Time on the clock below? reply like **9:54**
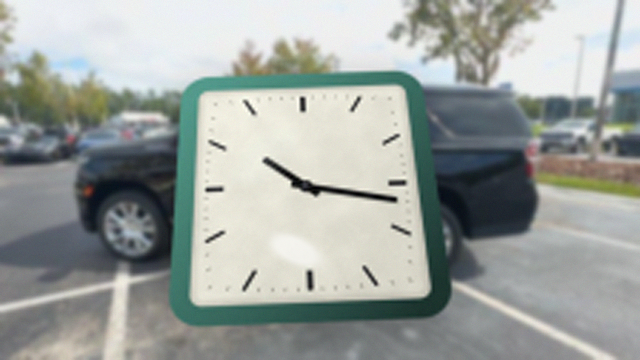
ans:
**10:17**
